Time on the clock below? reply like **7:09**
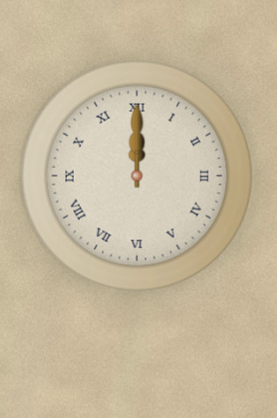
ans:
**12:00**
